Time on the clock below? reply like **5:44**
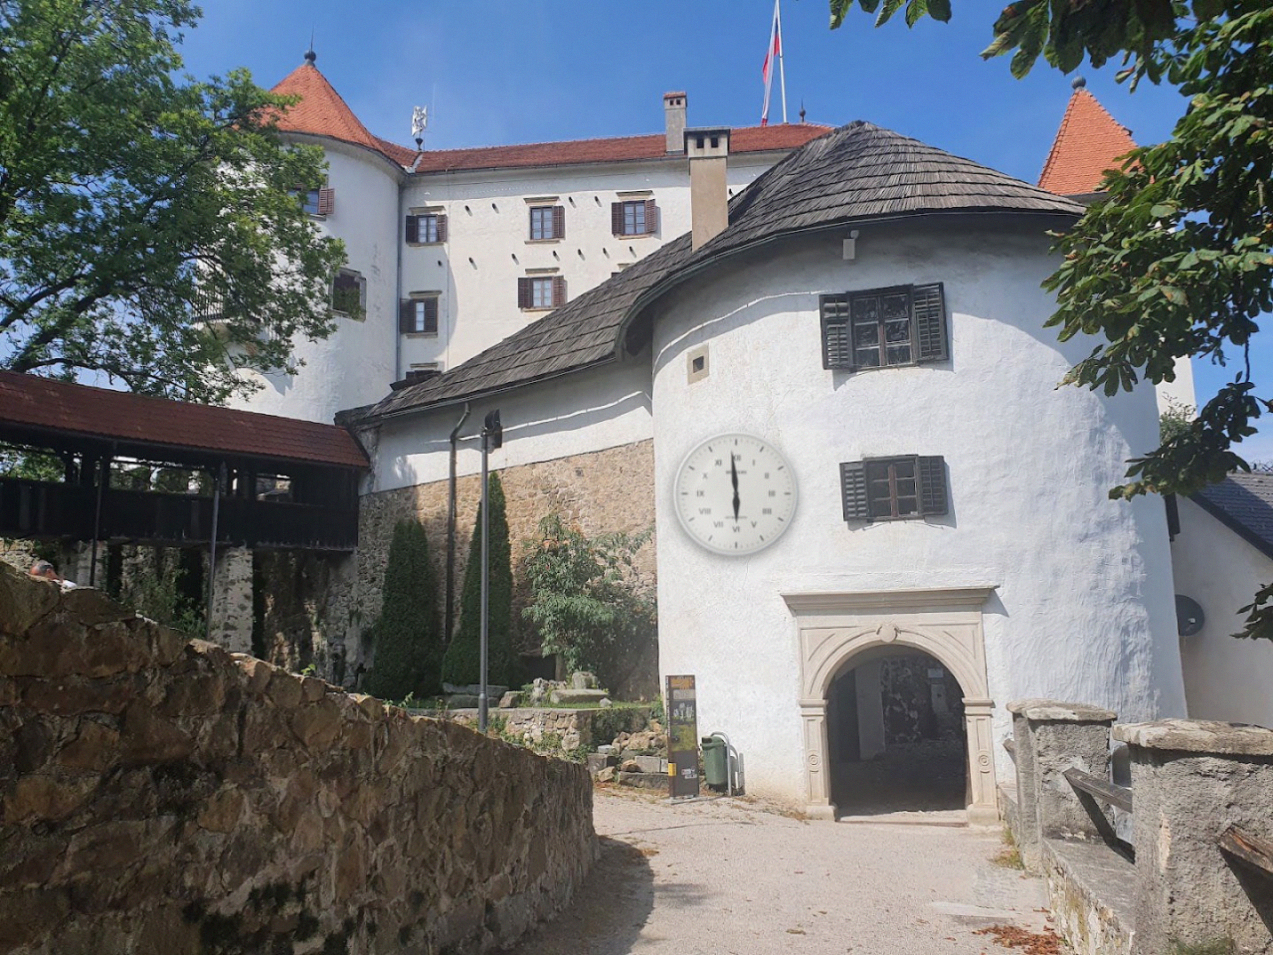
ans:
**5:59**
